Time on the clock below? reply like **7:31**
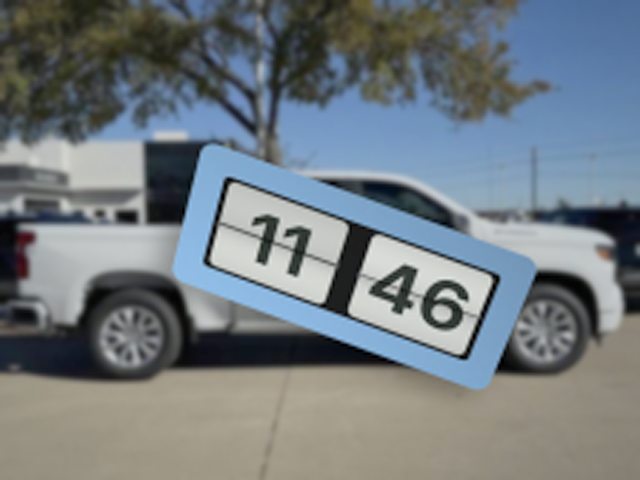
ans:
**11:46**
